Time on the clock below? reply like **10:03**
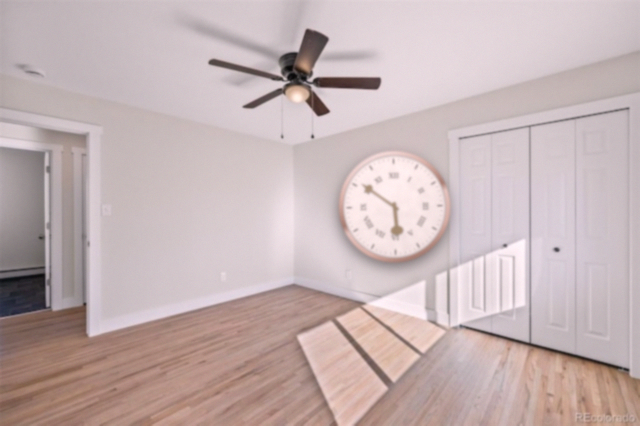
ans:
**5:51**
